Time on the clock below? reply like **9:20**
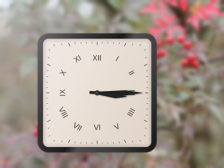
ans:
**3:15**
